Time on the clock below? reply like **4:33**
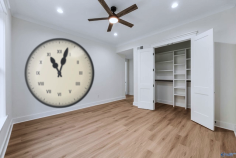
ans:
**11:03**
